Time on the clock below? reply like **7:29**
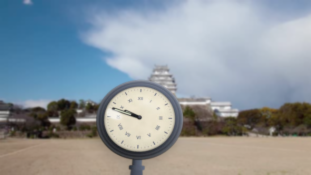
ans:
**9:48**
